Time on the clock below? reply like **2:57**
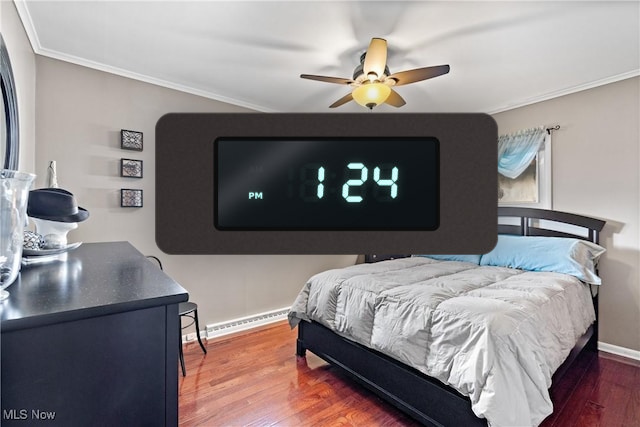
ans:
**1:24**
